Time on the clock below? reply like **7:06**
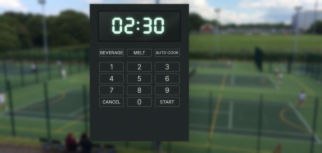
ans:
**2:30**
